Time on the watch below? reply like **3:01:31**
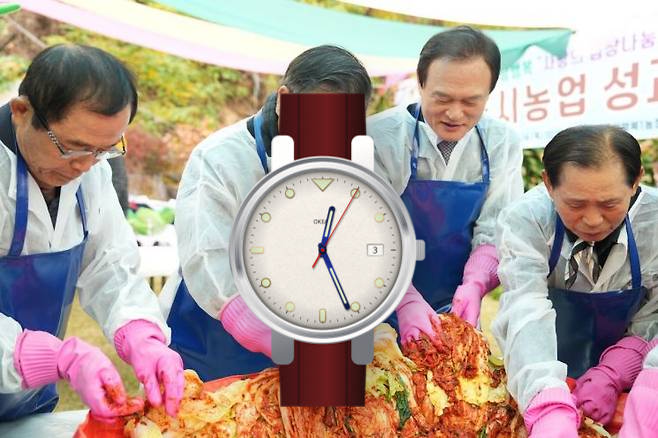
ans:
**12:26:05**
